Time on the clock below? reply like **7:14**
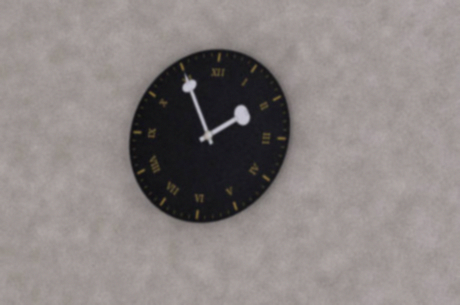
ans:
**1:55**
